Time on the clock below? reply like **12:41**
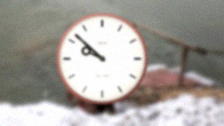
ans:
**9:52**
